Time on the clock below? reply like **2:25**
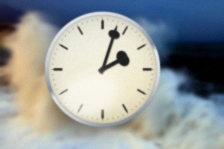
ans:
**2:03**
